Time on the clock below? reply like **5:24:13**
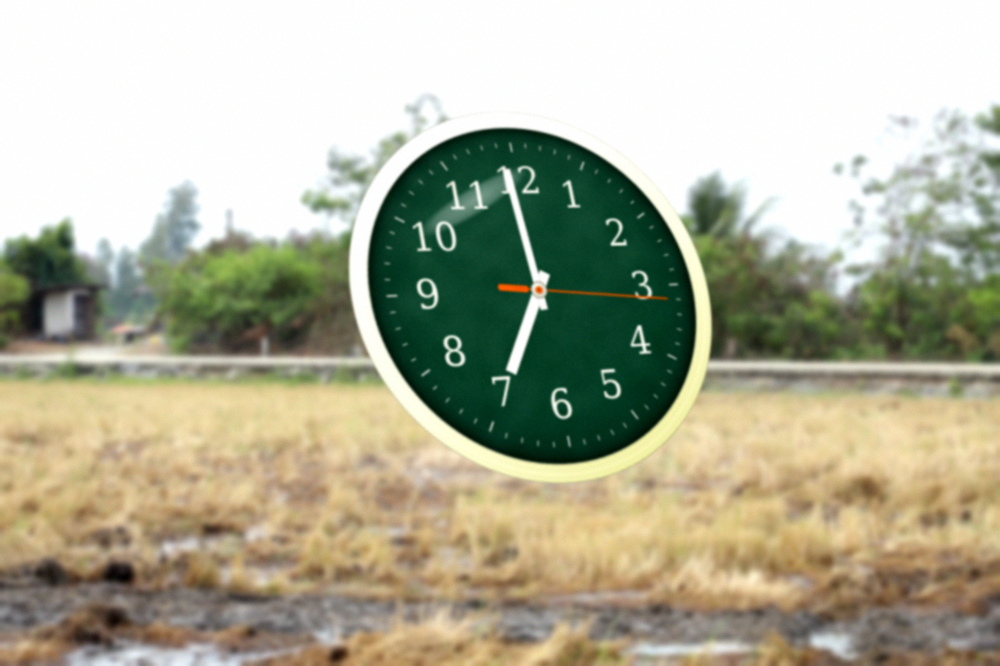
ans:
**6:59:16**
